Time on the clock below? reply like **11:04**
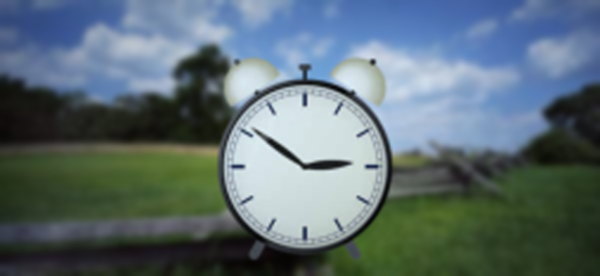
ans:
**2:51**
